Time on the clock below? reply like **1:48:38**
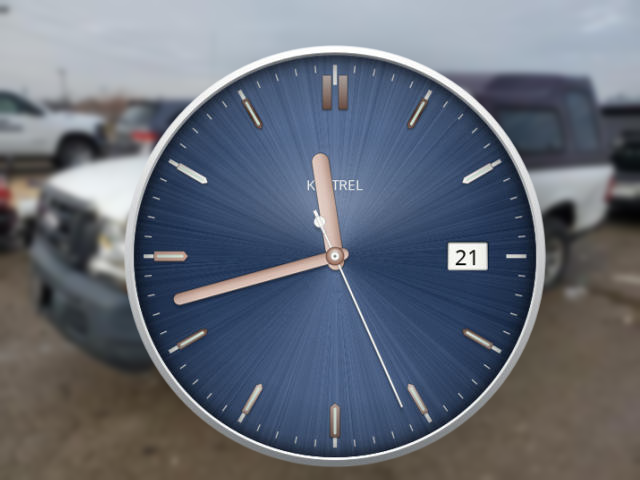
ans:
**11:42:26**
